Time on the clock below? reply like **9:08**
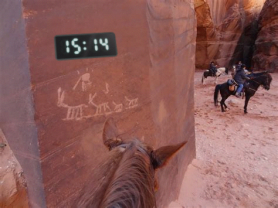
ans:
**15:14**
